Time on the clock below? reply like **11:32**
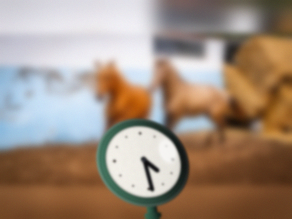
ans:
**4:29**
